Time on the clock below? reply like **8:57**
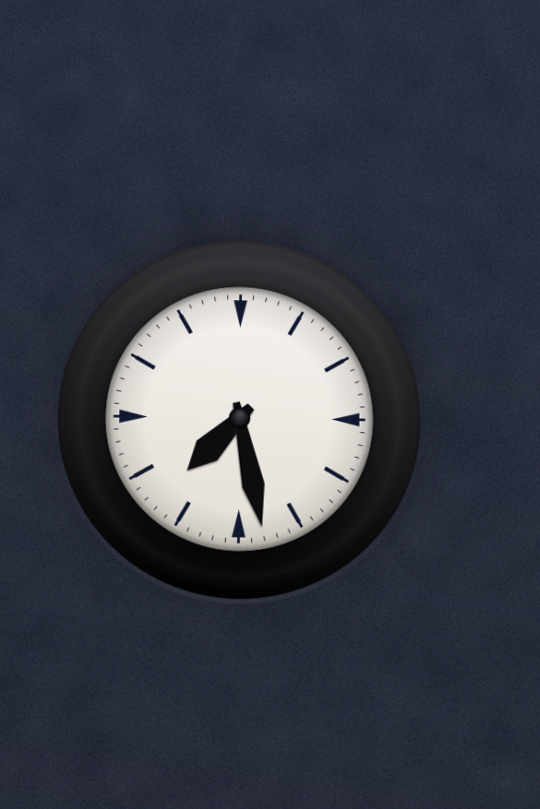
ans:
**7:28**
